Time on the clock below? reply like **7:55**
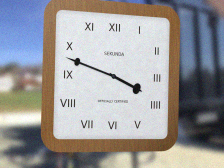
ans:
**3:48**
